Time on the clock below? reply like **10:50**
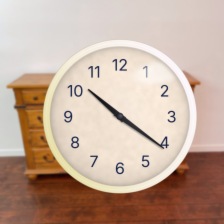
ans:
**10:21**
